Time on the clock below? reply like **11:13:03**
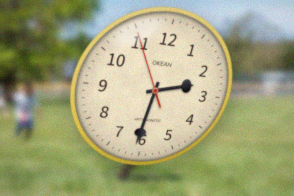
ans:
**2:30:55**
